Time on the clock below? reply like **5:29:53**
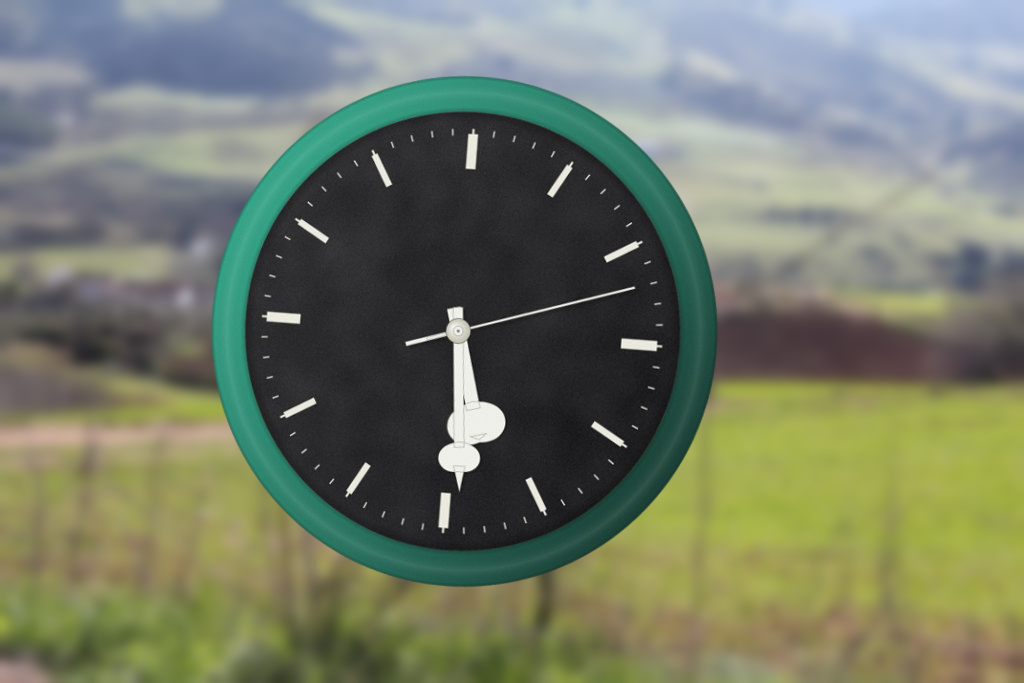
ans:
**5:29:12**
